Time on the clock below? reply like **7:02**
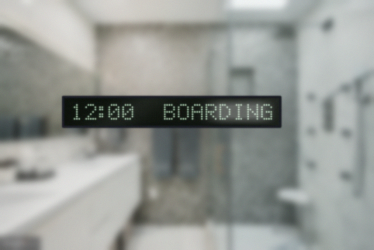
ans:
**12:00**
